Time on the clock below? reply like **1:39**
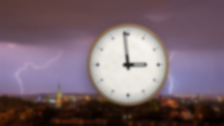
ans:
**2:59**
